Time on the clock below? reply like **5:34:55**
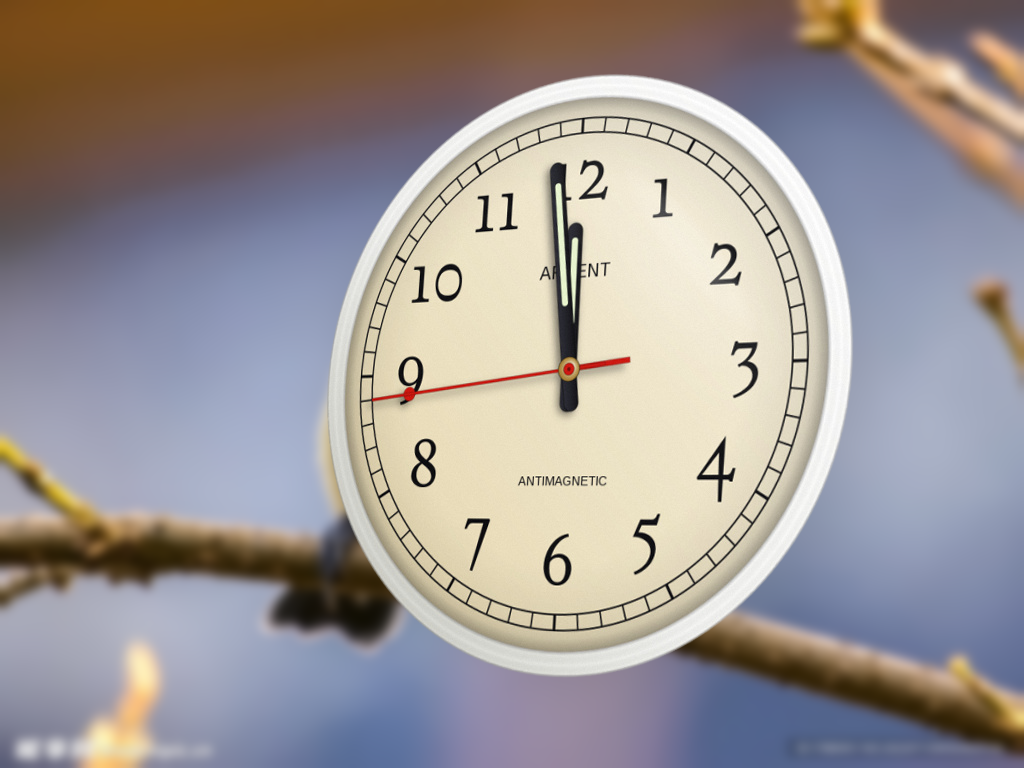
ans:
**11:58:44**
